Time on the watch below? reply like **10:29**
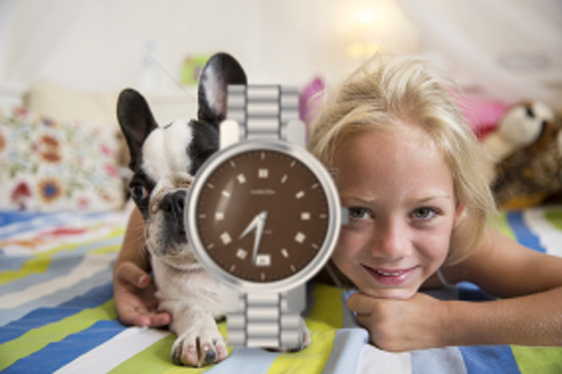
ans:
**7:32**
